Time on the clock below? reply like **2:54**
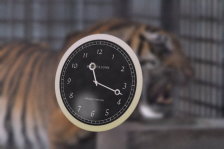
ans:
**11:18**
